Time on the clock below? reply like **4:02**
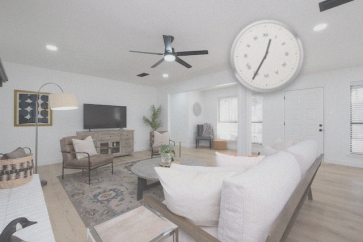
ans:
**12:35**
